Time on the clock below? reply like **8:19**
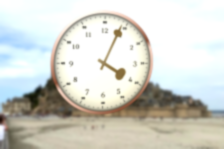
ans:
**4:04**
